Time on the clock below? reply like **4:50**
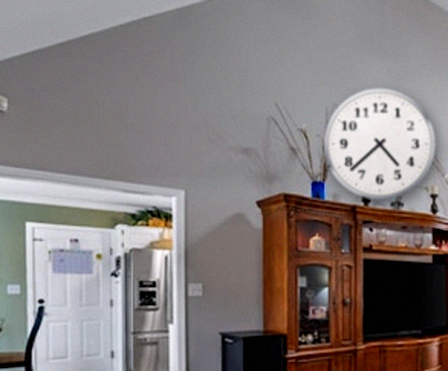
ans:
**4:38**
